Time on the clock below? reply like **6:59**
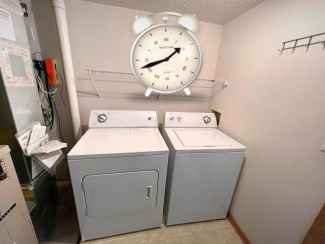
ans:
**1:42**
